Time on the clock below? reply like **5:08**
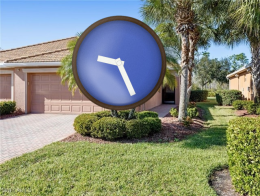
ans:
**9:26**
